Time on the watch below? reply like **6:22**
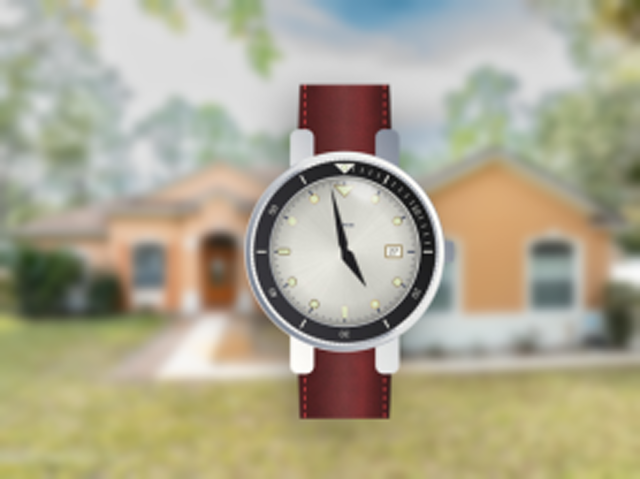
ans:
**4:58**
